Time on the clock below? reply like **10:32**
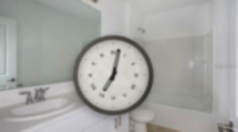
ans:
**7:02**
